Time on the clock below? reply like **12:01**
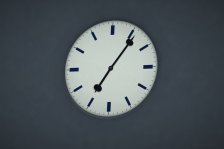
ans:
**7:06**
